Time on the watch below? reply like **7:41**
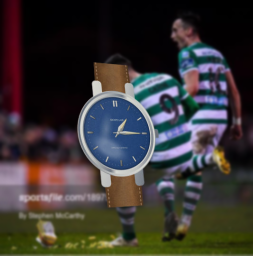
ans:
**1:15**
